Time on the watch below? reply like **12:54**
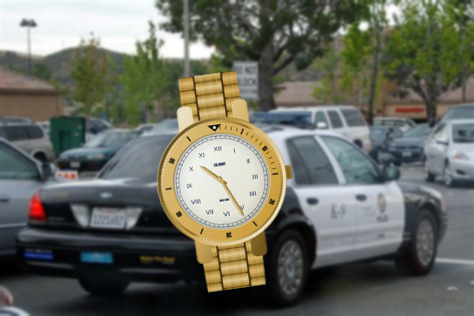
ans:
**10:26**
